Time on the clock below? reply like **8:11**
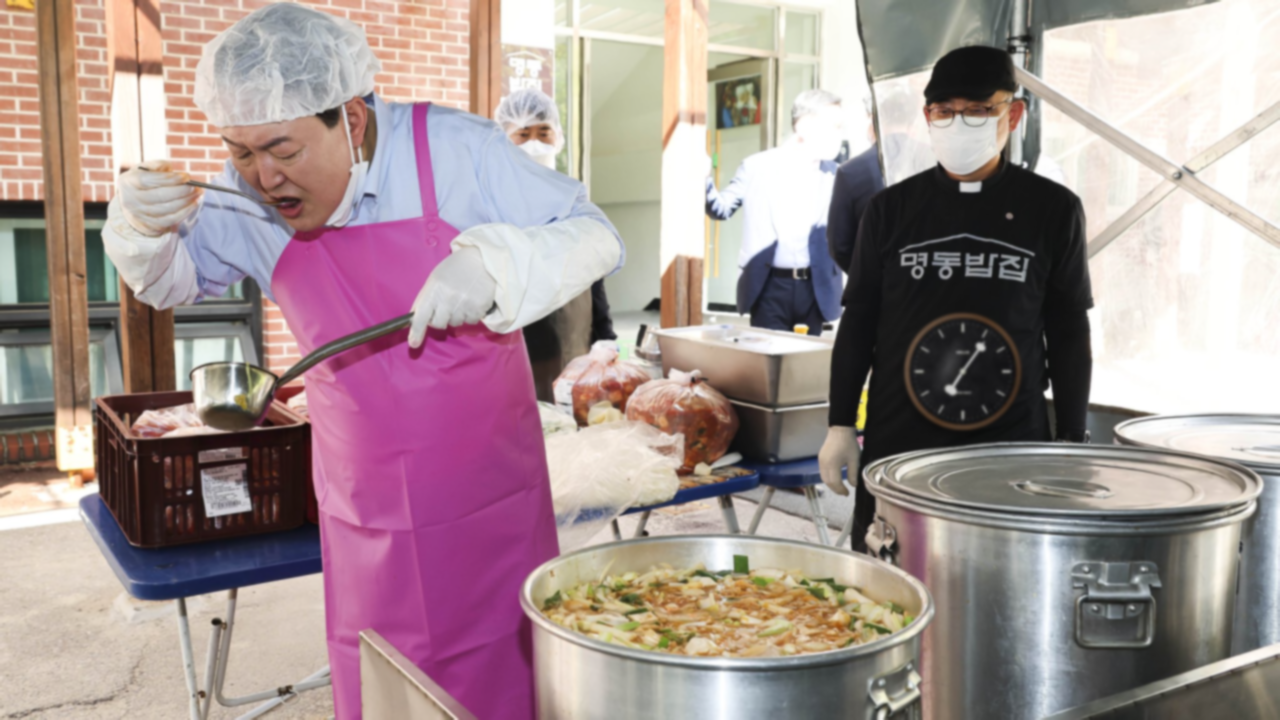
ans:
**7:06**
